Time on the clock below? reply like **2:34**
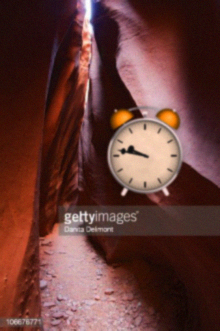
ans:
**9:47**
